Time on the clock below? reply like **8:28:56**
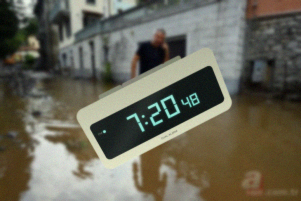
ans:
**7:20:48**
